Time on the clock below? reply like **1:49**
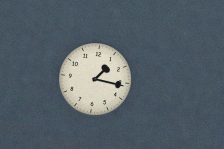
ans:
**1:16**
